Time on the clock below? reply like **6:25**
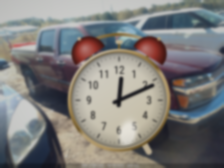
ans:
**12:11**
